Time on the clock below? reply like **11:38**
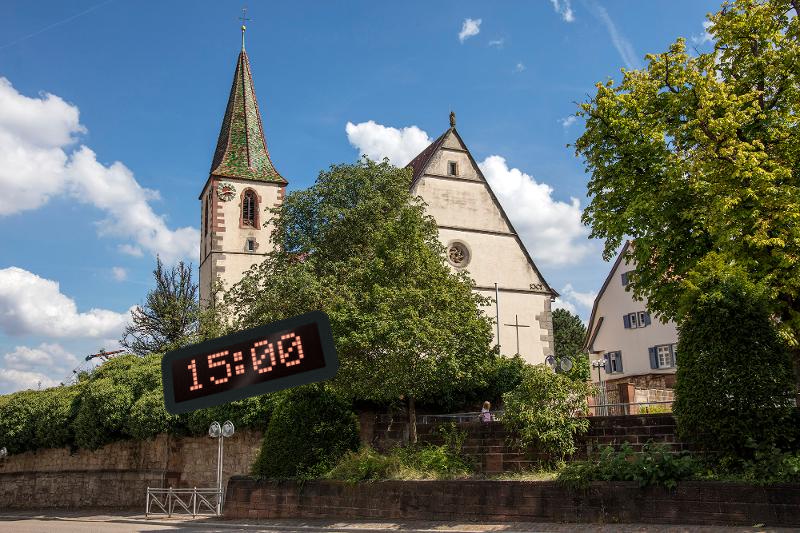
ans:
**15:00**
